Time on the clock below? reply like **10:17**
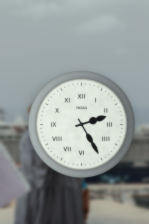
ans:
**2:25**
